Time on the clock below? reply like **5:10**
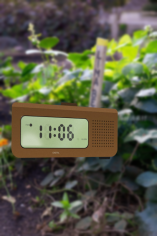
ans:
**11:06**
